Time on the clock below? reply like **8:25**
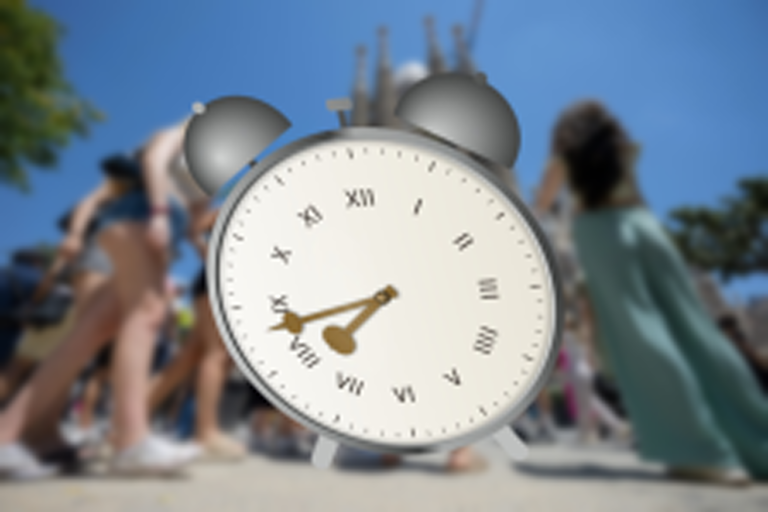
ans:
**7:43**
